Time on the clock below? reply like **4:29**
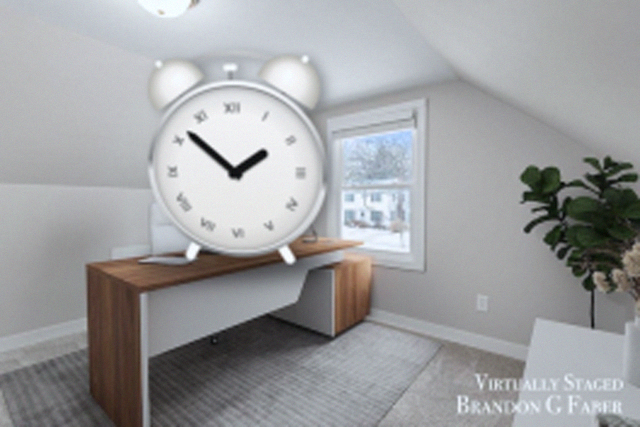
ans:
**1:52**
